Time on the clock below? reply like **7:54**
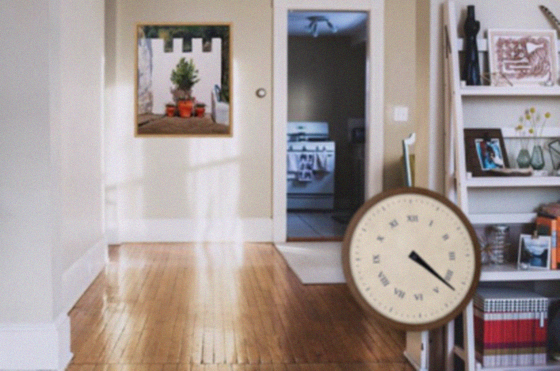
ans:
**4:22**
